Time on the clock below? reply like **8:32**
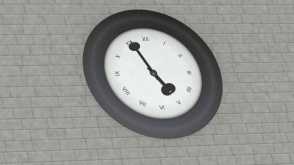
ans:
**4:56**
